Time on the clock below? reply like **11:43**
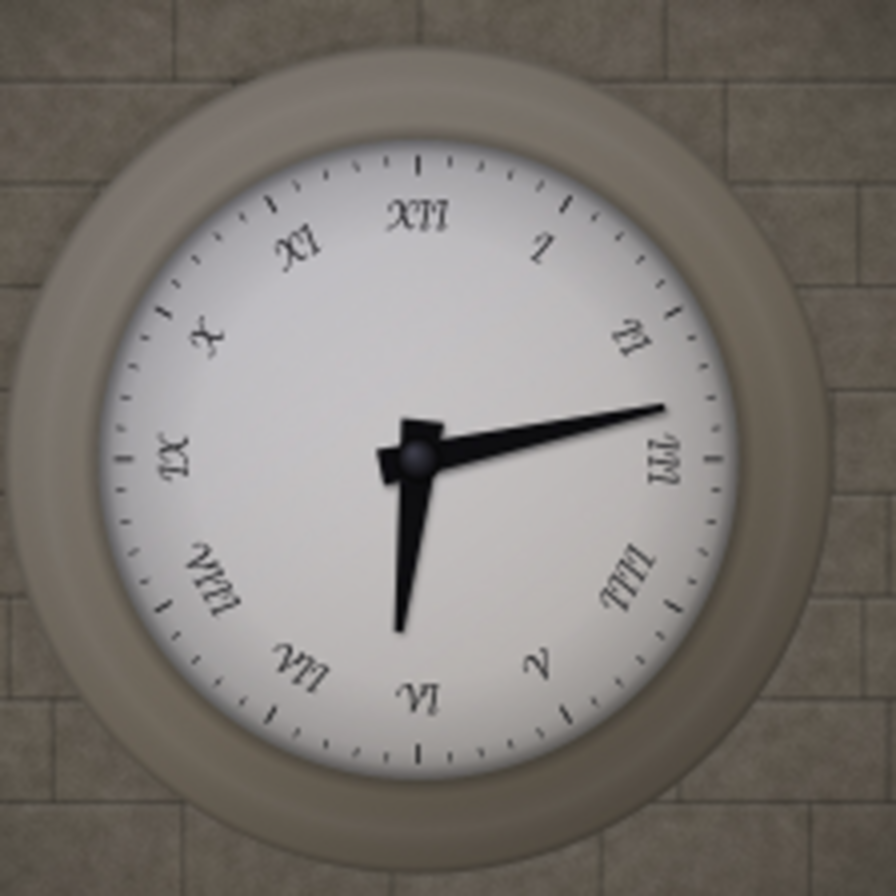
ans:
**6:13**
